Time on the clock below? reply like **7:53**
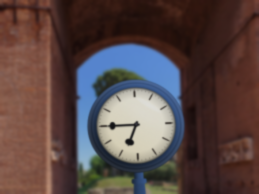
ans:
**6:45**
